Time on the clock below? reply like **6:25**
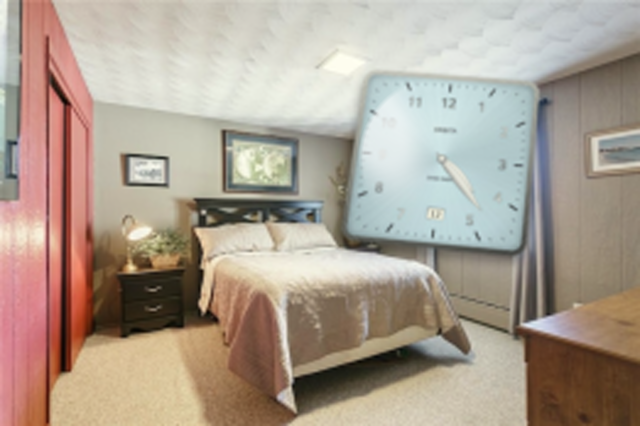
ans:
**4:23**
